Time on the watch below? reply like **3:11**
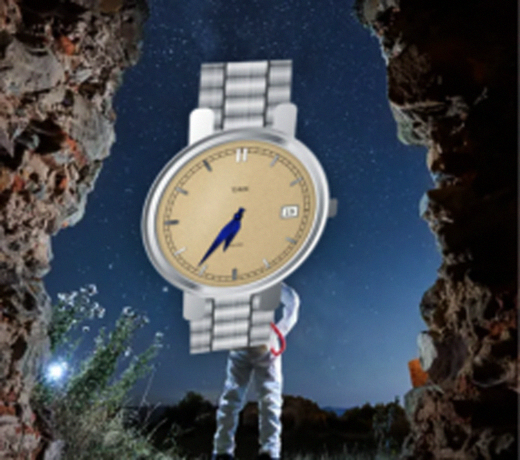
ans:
**6:36**
